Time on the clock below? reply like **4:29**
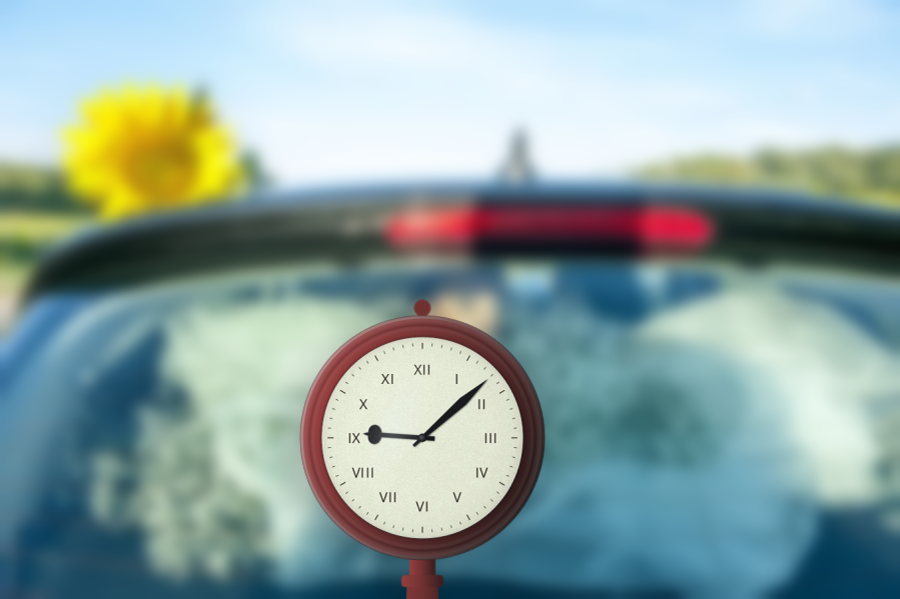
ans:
**9:08**
